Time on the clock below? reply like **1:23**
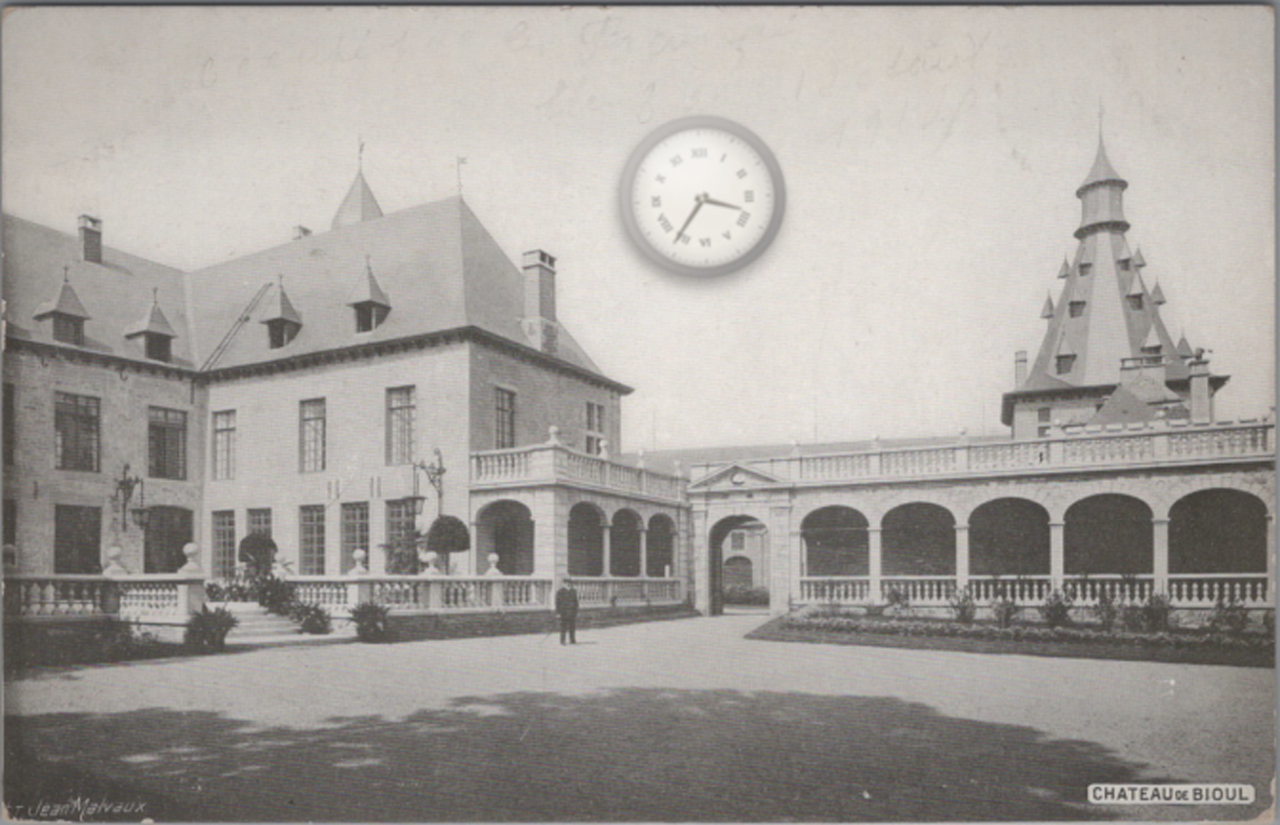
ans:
**3:36**
